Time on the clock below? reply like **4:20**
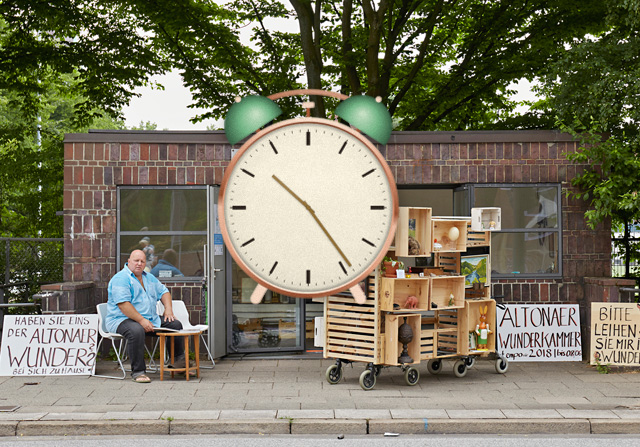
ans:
**10:24**
